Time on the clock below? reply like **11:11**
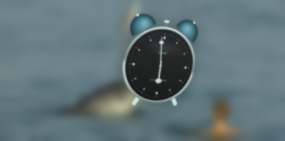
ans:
**5:59**
